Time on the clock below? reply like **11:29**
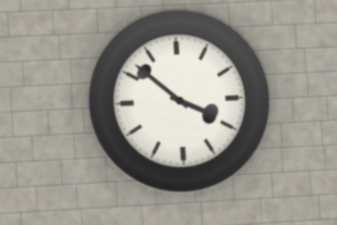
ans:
**3:52**
